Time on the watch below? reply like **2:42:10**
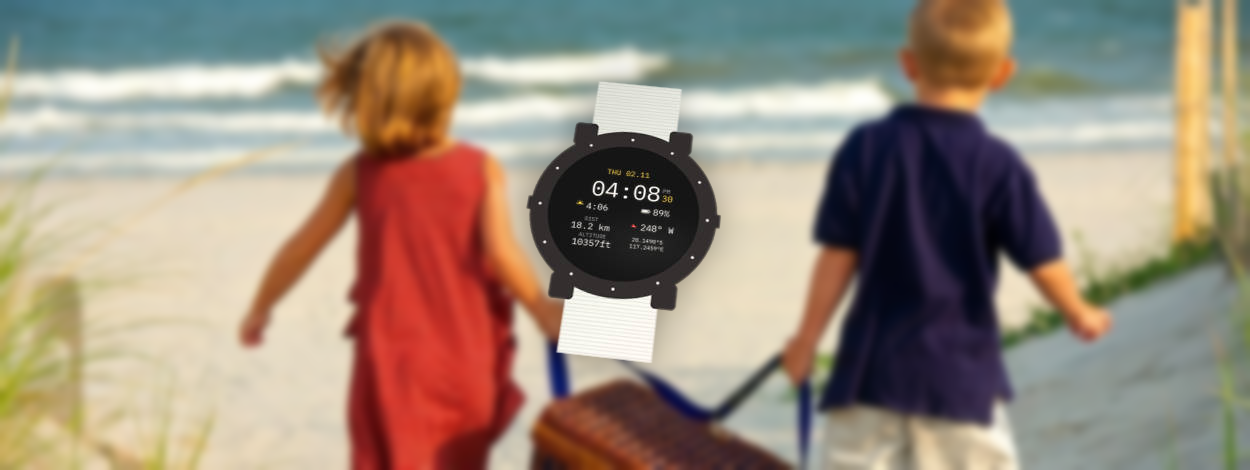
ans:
**4:08:30**
